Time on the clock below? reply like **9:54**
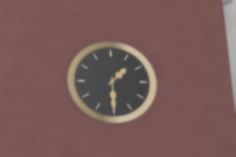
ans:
**1:30**
